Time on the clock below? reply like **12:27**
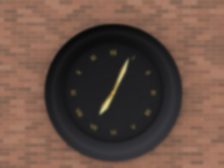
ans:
**7:04**
